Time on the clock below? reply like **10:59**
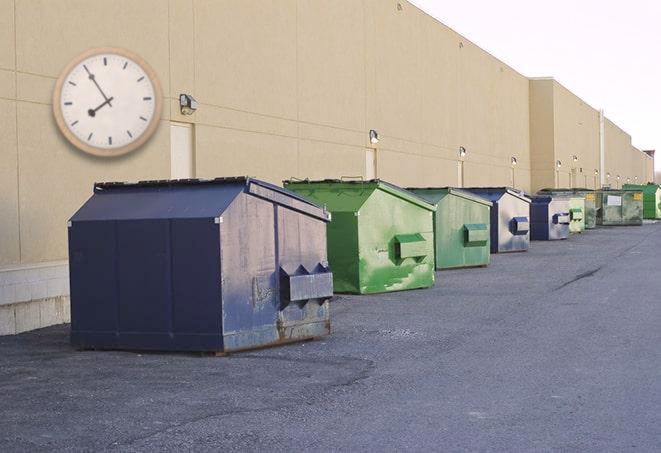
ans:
**7:55**
